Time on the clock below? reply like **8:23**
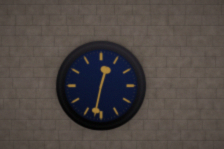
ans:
**12:32**
